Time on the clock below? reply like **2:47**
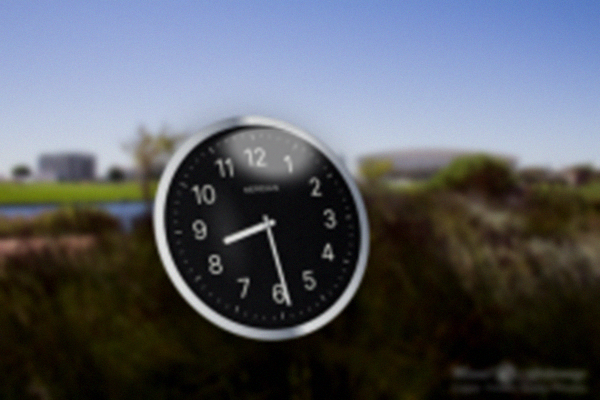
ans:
**8:29**
